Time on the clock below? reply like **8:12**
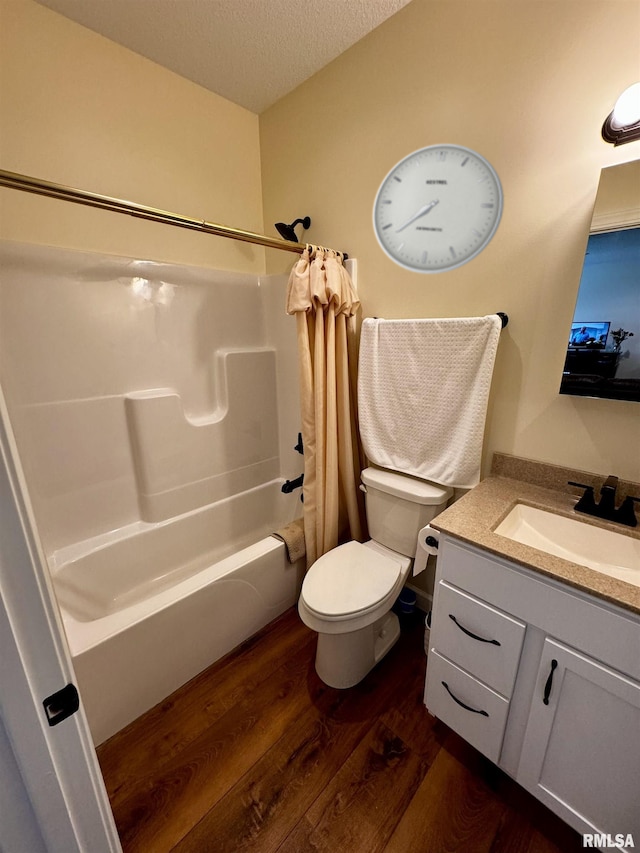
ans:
**7:38**
